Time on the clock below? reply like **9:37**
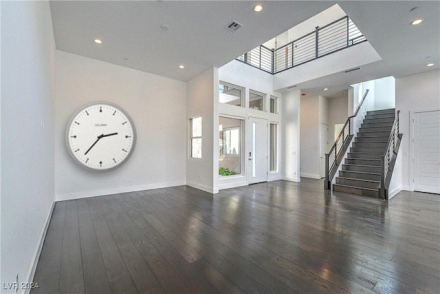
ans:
**2:37**
